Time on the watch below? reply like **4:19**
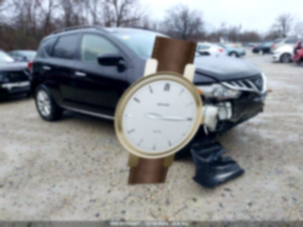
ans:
**9:15**
